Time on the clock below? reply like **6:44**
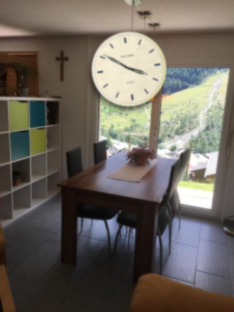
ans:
**3:51**
